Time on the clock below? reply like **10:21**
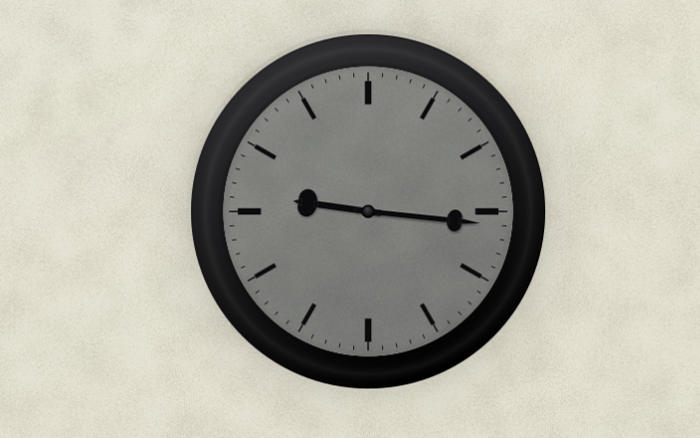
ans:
**9:16**
